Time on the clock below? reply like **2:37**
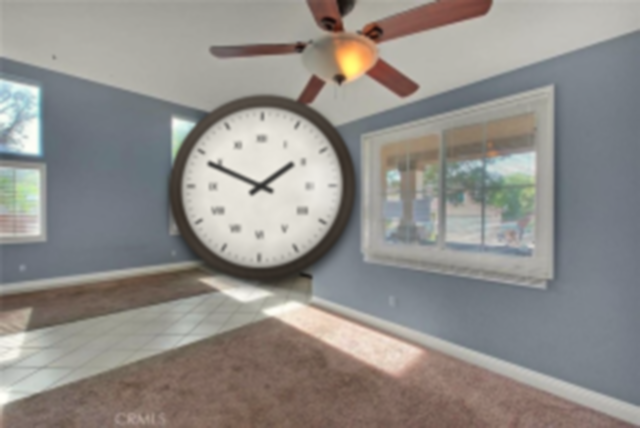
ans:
**1:49**
